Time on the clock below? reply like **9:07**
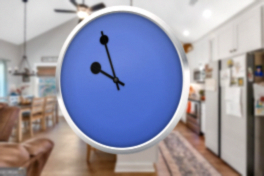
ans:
**9:57**
